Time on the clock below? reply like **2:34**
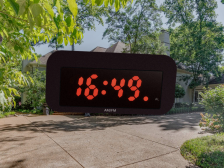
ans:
**16:49**
